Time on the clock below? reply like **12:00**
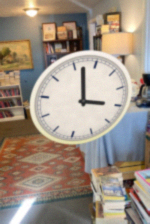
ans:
**2:57**
